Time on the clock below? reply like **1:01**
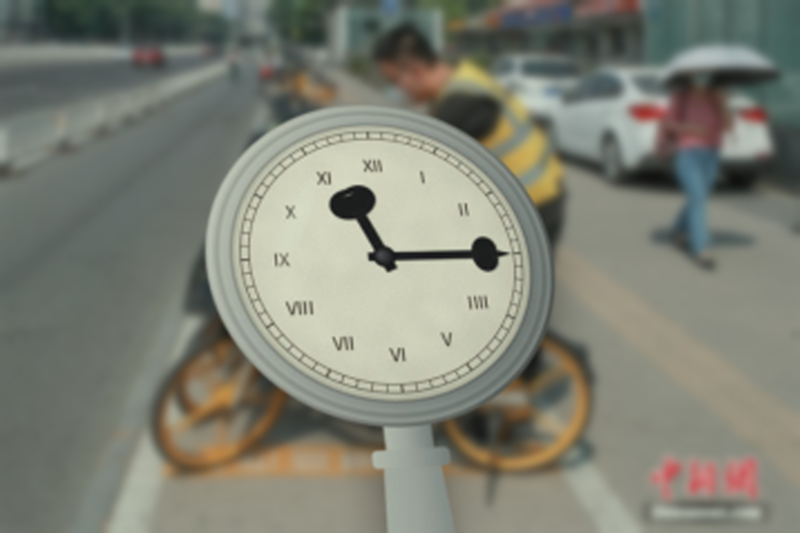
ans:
**11:15**
